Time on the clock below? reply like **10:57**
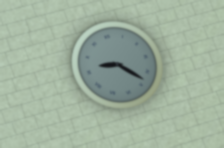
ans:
**9:23**
